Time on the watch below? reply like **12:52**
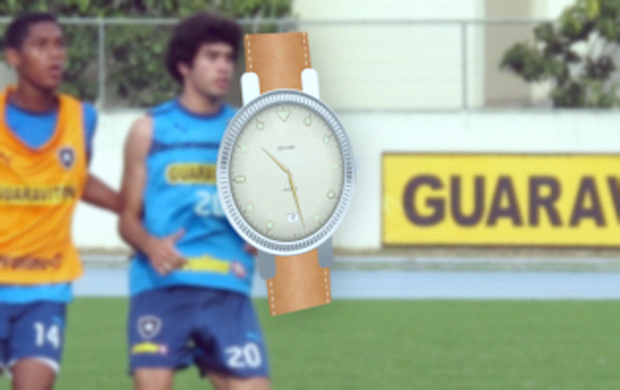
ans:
**10:28**
